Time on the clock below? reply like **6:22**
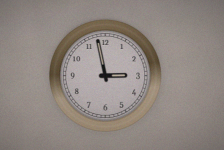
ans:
**2:58**
